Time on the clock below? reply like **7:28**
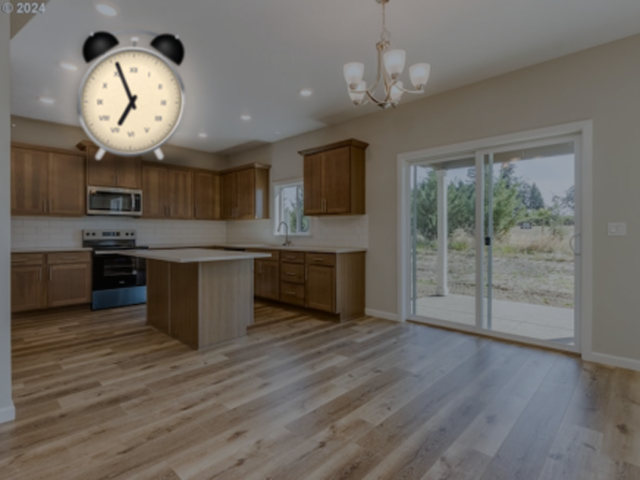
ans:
**6:56**
